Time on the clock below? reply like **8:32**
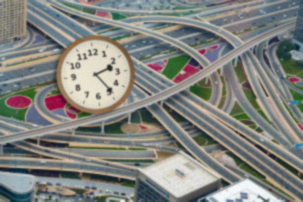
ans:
**2:24**
